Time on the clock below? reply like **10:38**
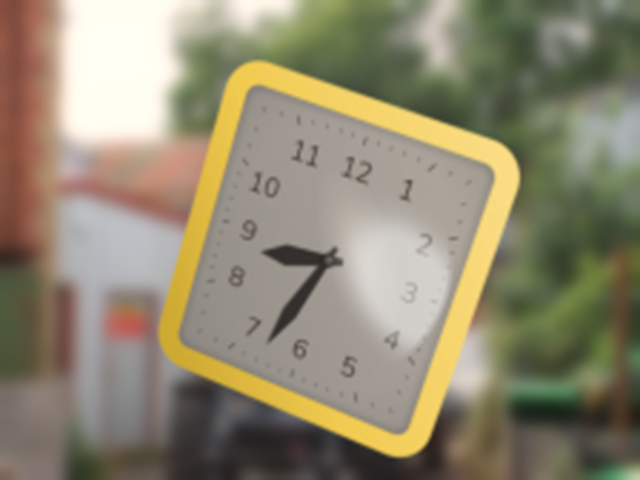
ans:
**8:33**
